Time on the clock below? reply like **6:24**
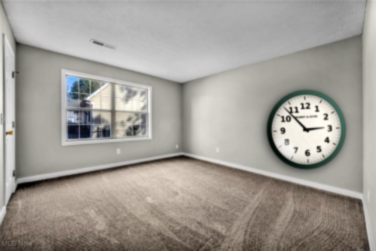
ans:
**2:53**
